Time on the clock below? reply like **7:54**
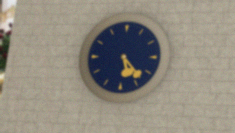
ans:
**5:23**
